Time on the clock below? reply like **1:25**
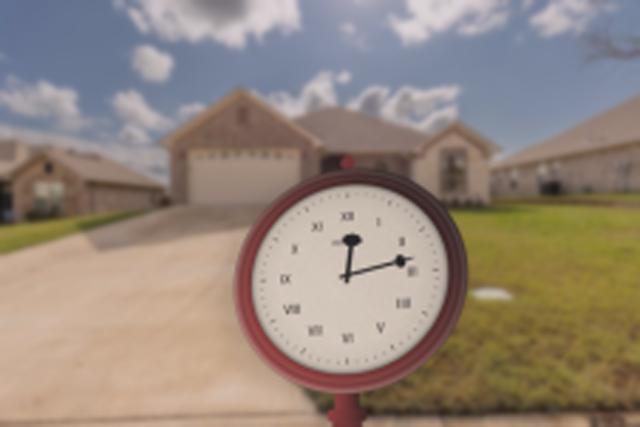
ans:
**12:13**
